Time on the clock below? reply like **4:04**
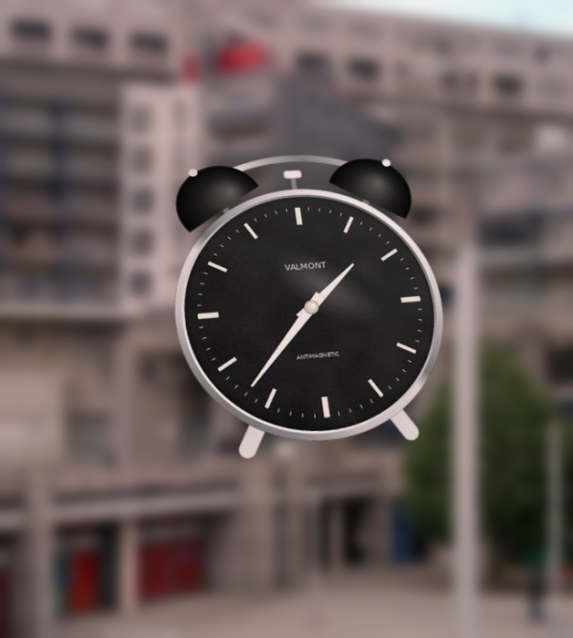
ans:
**1:37**
